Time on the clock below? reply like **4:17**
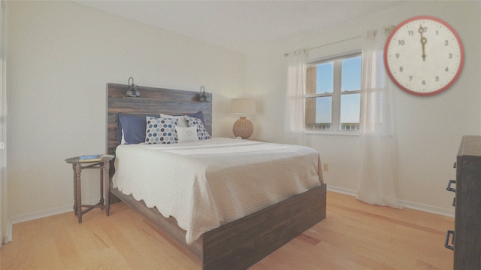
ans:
**11:59**
